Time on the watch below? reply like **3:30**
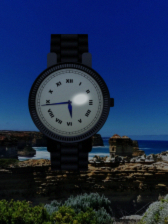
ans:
**5:44**
